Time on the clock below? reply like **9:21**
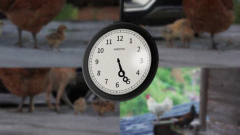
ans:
**5:26**
